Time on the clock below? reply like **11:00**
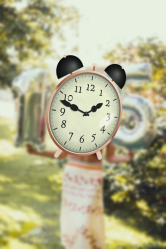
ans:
**1:48**
